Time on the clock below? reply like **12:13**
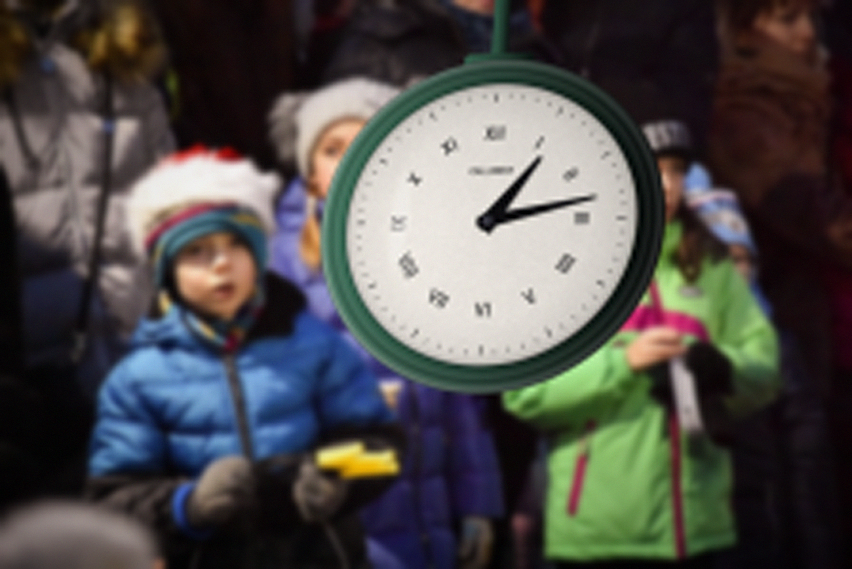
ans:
**1:13**
